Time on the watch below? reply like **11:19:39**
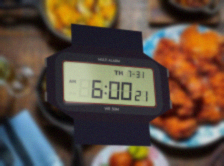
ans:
**6:00:21**
